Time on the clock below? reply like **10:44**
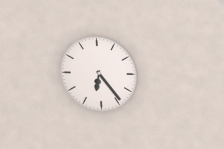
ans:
**6:24**
